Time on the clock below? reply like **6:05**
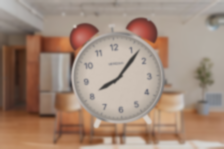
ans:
**8:07**
